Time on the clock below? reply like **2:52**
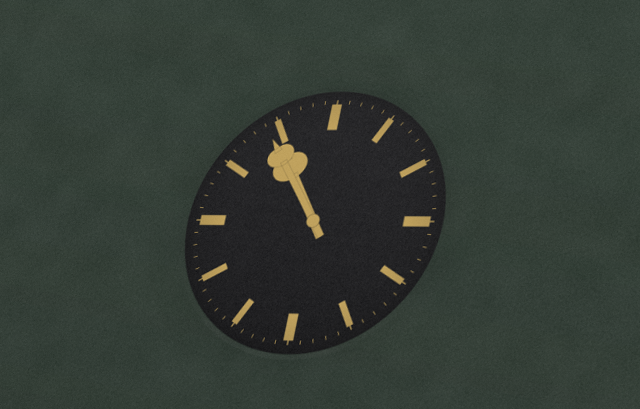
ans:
**10:54**
